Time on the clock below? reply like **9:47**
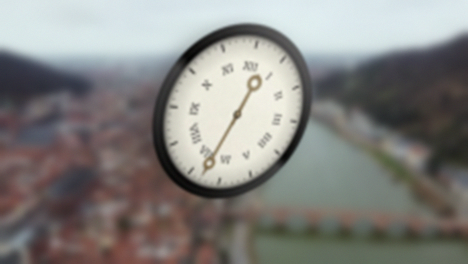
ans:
**12:33**
